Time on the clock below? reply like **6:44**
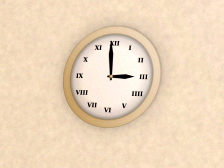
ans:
**2:59**
